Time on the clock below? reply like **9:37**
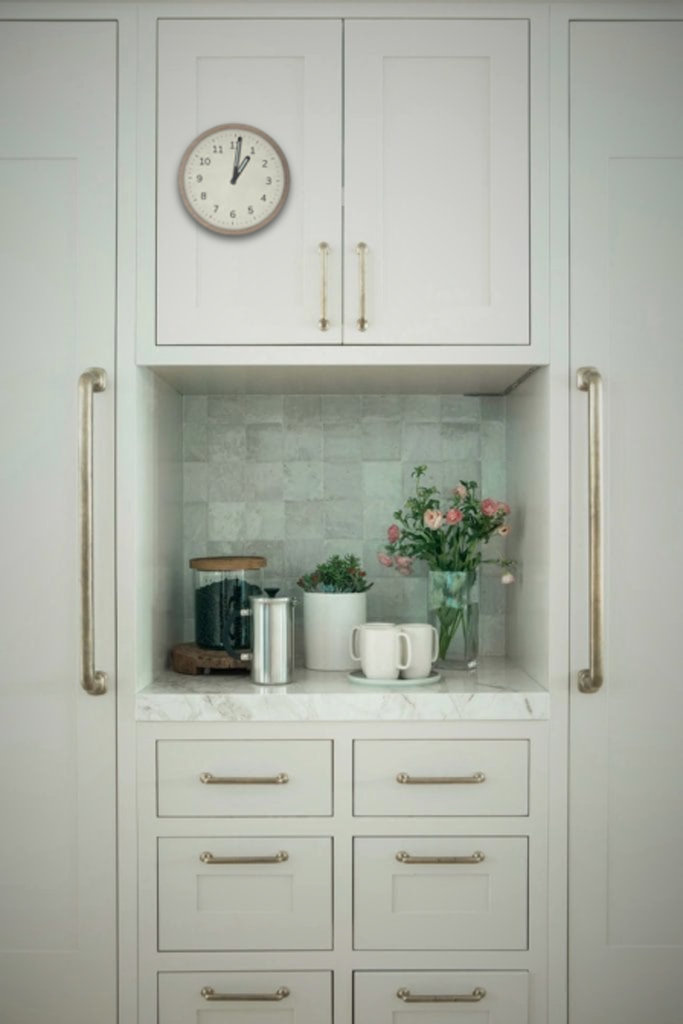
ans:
**1:01**
